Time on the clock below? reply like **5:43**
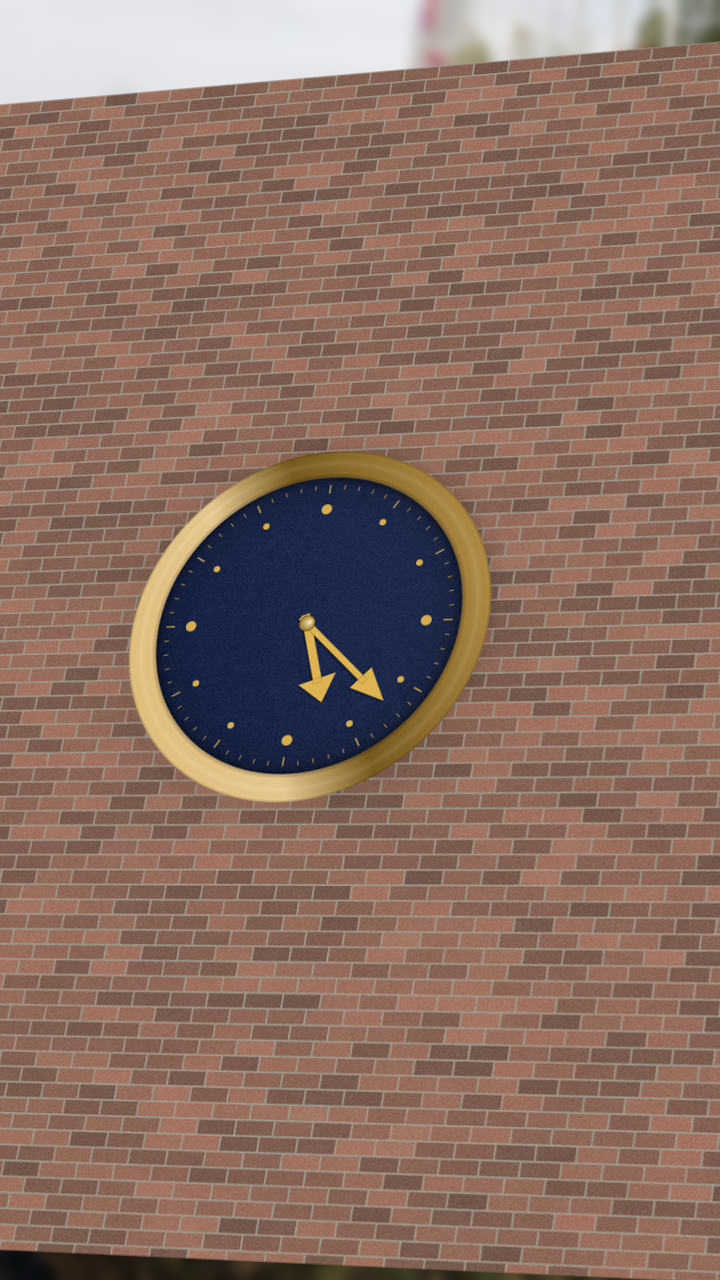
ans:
**5:22**
